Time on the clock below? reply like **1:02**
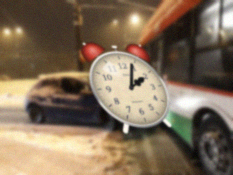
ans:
**2:04**
